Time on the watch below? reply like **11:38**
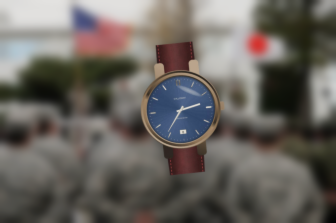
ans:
**2:36**
